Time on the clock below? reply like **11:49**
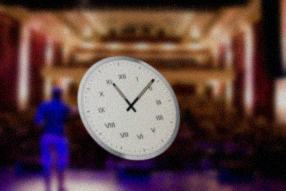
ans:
**11:09**
